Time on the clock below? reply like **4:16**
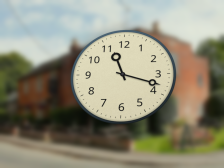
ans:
**11:18**
